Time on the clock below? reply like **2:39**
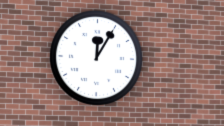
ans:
**12:05**
